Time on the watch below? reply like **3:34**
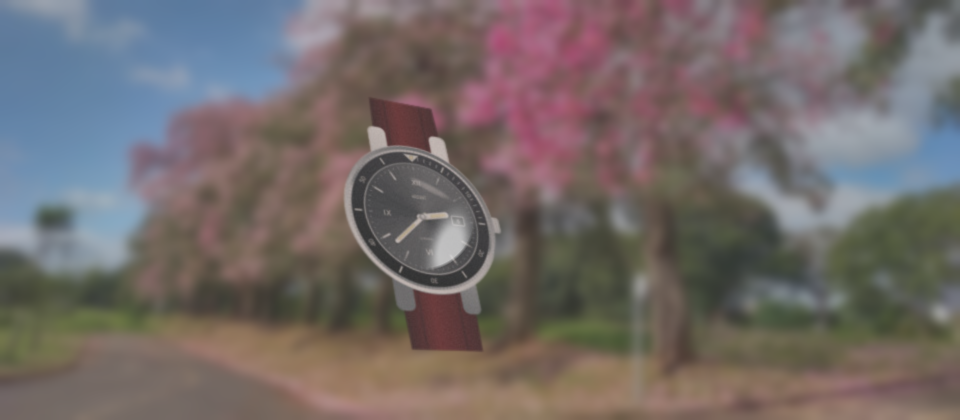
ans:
**2:38**
